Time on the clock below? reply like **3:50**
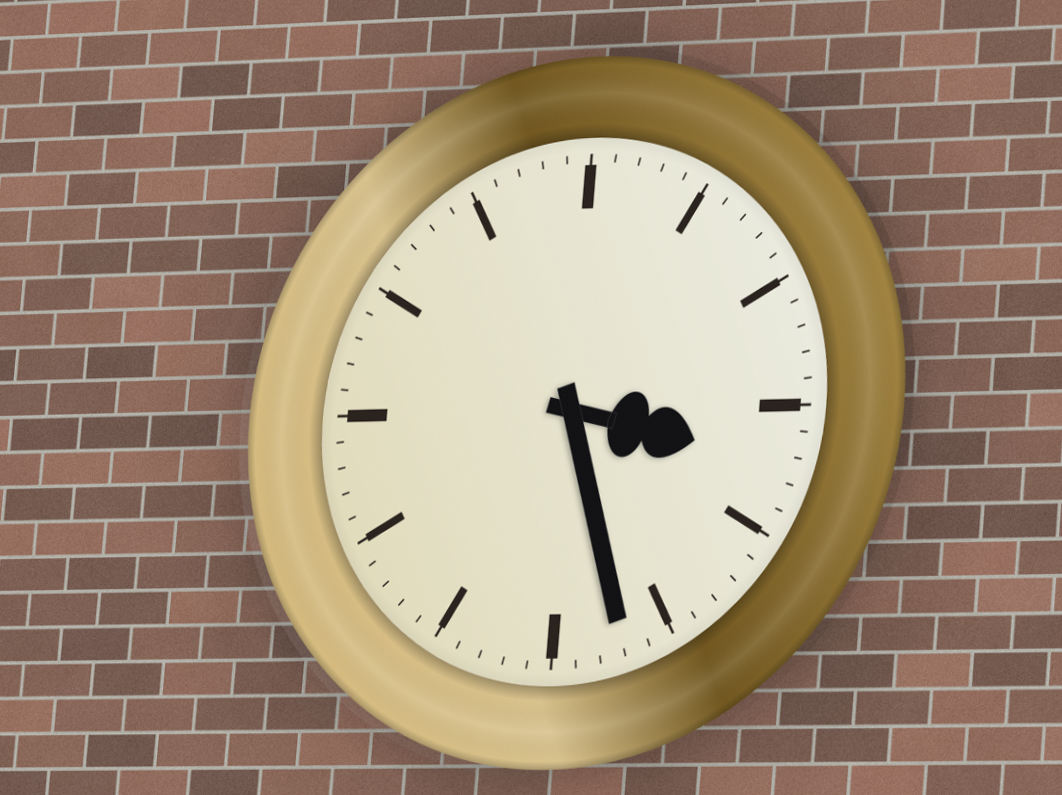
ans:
**3:27**
